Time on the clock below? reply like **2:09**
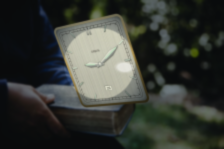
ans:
**9:10**
